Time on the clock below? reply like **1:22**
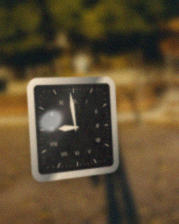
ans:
**8:59**
